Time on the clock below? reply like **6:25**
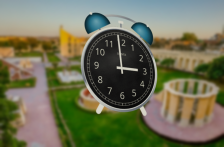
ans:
**2:59**
